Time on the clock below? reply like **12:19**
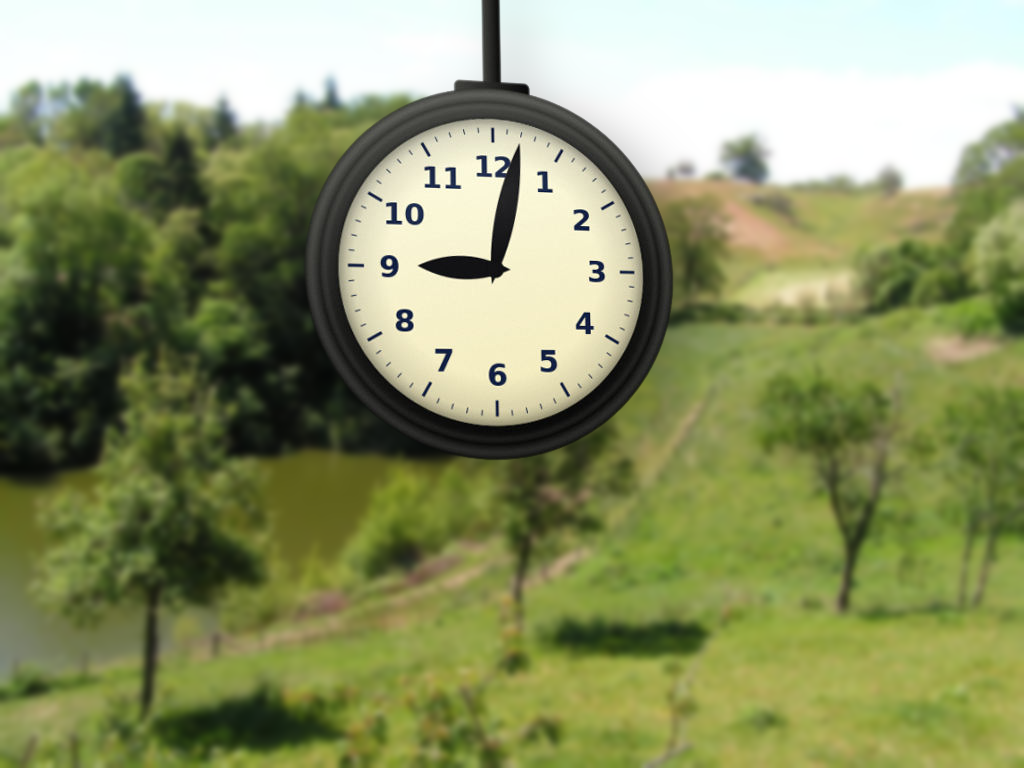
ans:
**9:02**
